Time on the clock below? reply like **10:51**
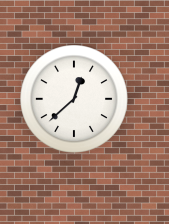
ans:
**12:38**
